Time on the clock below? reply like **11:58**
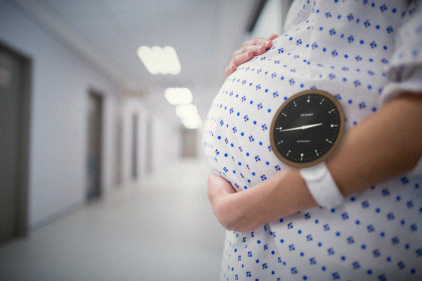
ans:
**2:44**
